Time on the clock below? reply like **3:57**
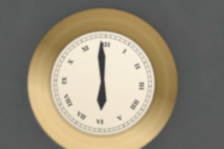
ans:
**5:59**
